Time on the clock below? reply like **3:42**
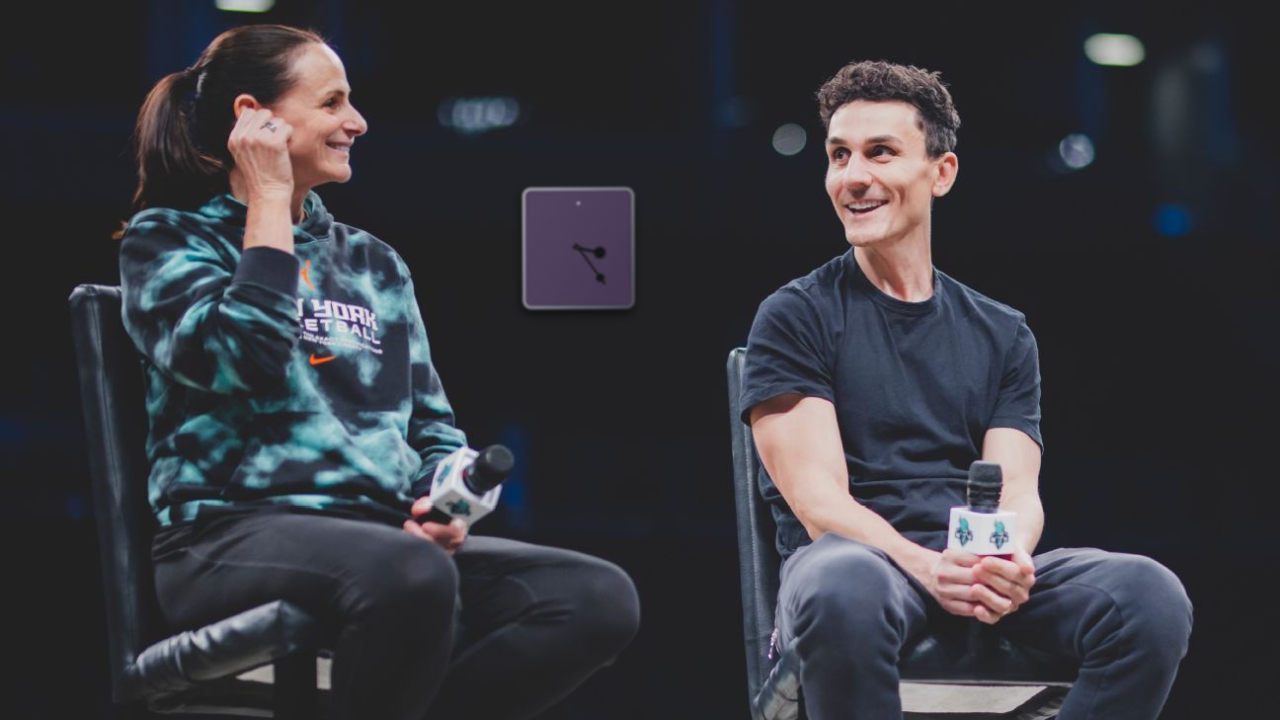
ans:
**3:24**
